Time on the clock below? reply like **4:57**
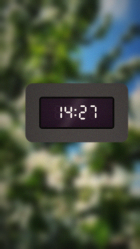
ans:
**14:27**
